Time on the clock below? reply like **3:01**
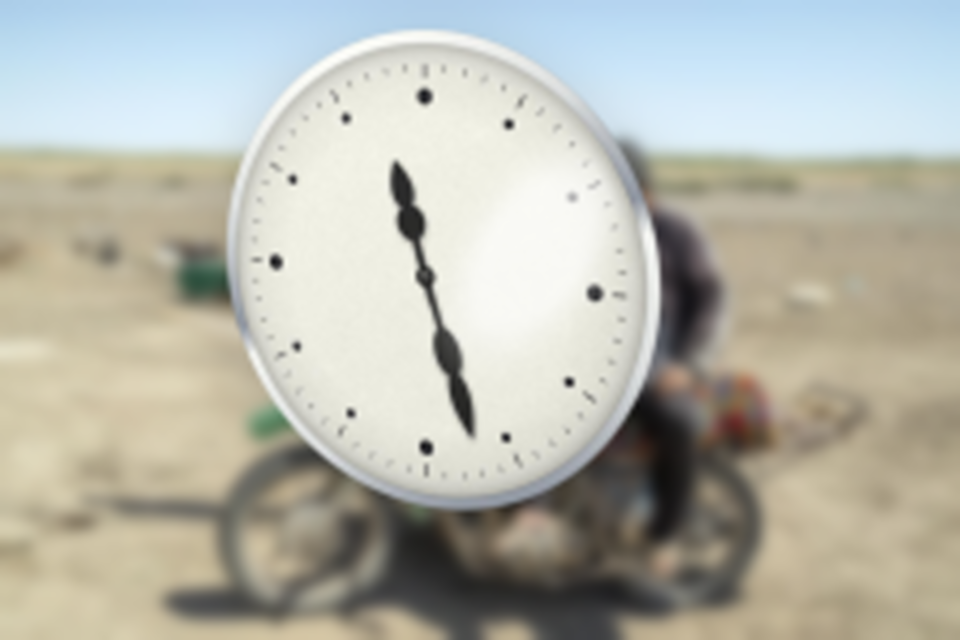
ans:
**11:27**
